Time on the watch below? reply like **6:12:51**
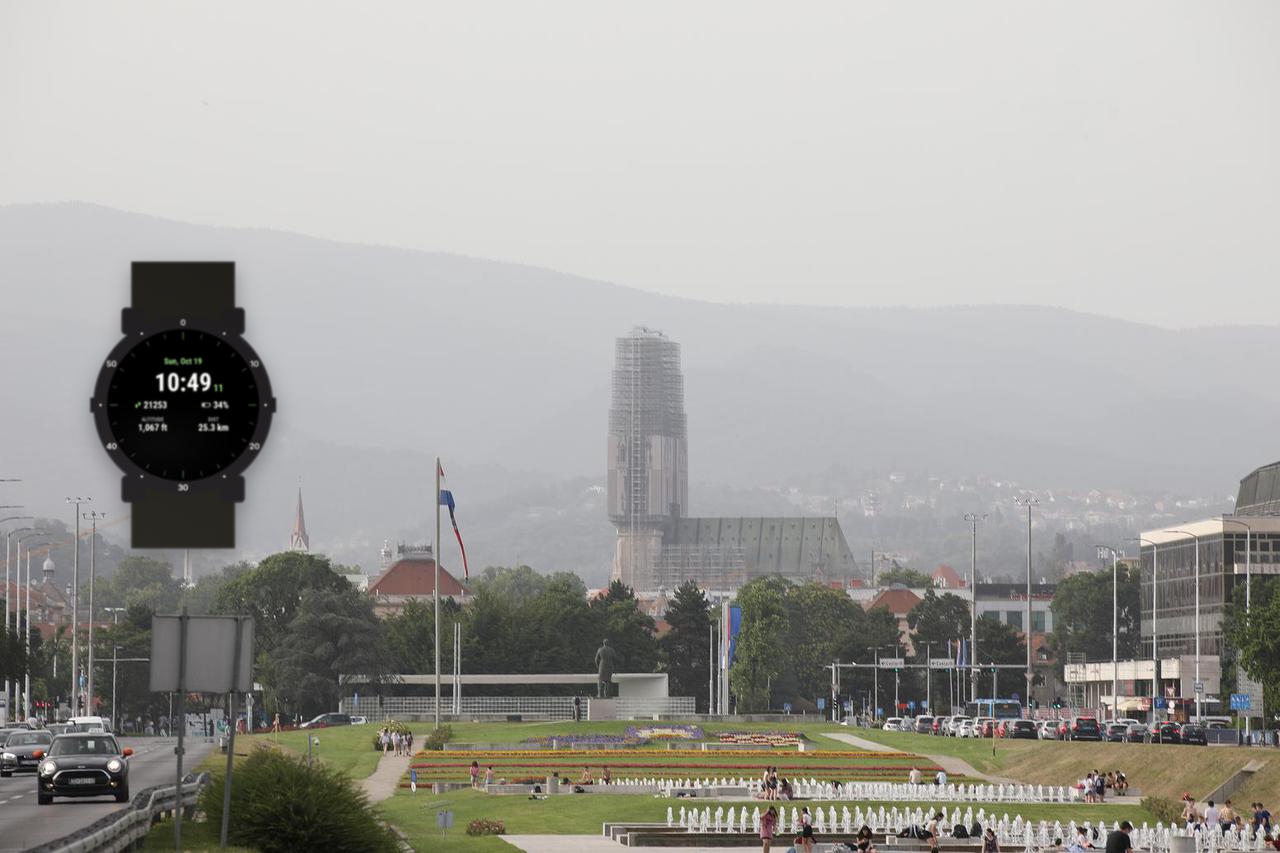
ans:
**10:49:11**
